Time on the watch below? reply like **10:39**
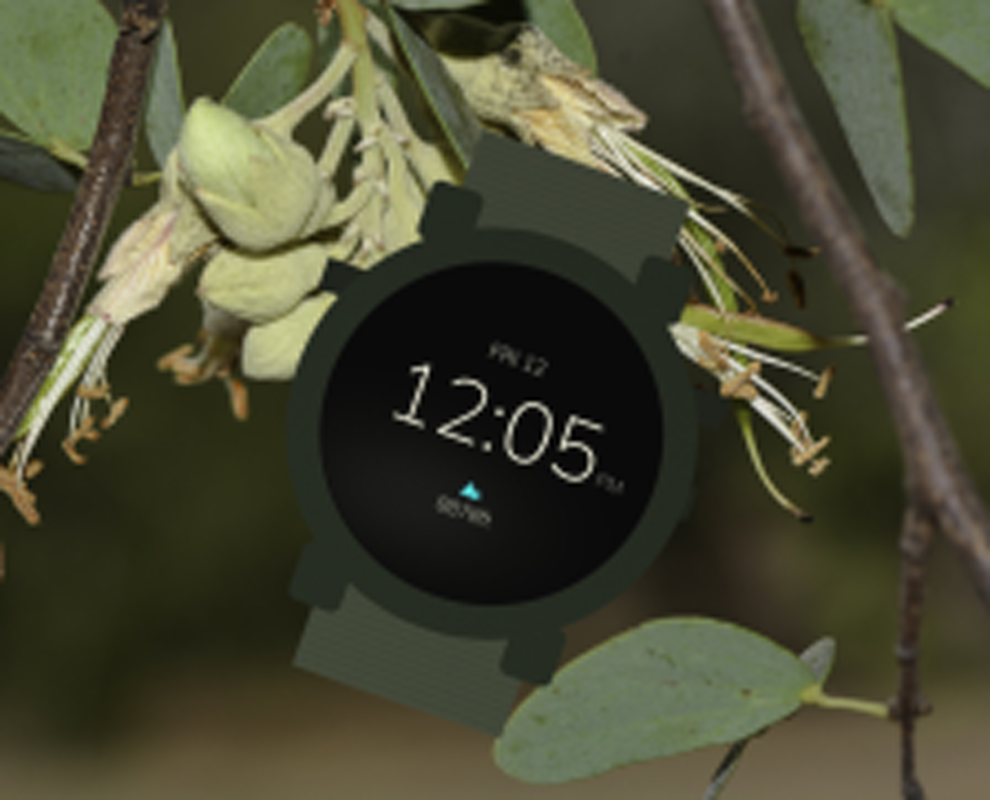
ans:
**12:05**
